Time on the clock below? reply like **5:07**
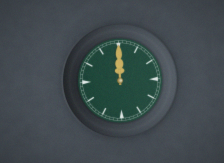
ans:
**12:00**
